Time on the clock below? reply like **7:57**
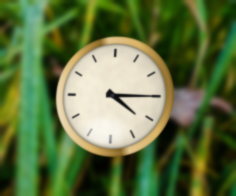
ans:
**4:15**
